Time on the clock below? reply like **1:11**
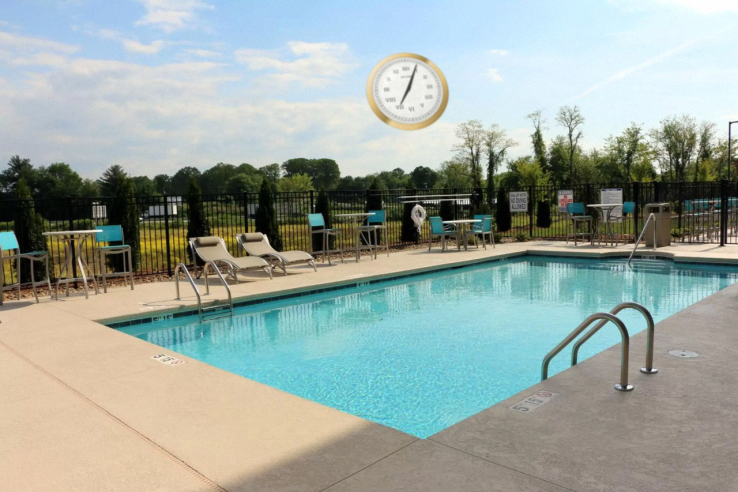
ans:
**7:04**
